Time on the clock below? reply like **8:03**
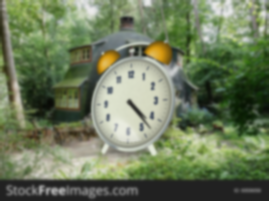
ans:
**4:23**
